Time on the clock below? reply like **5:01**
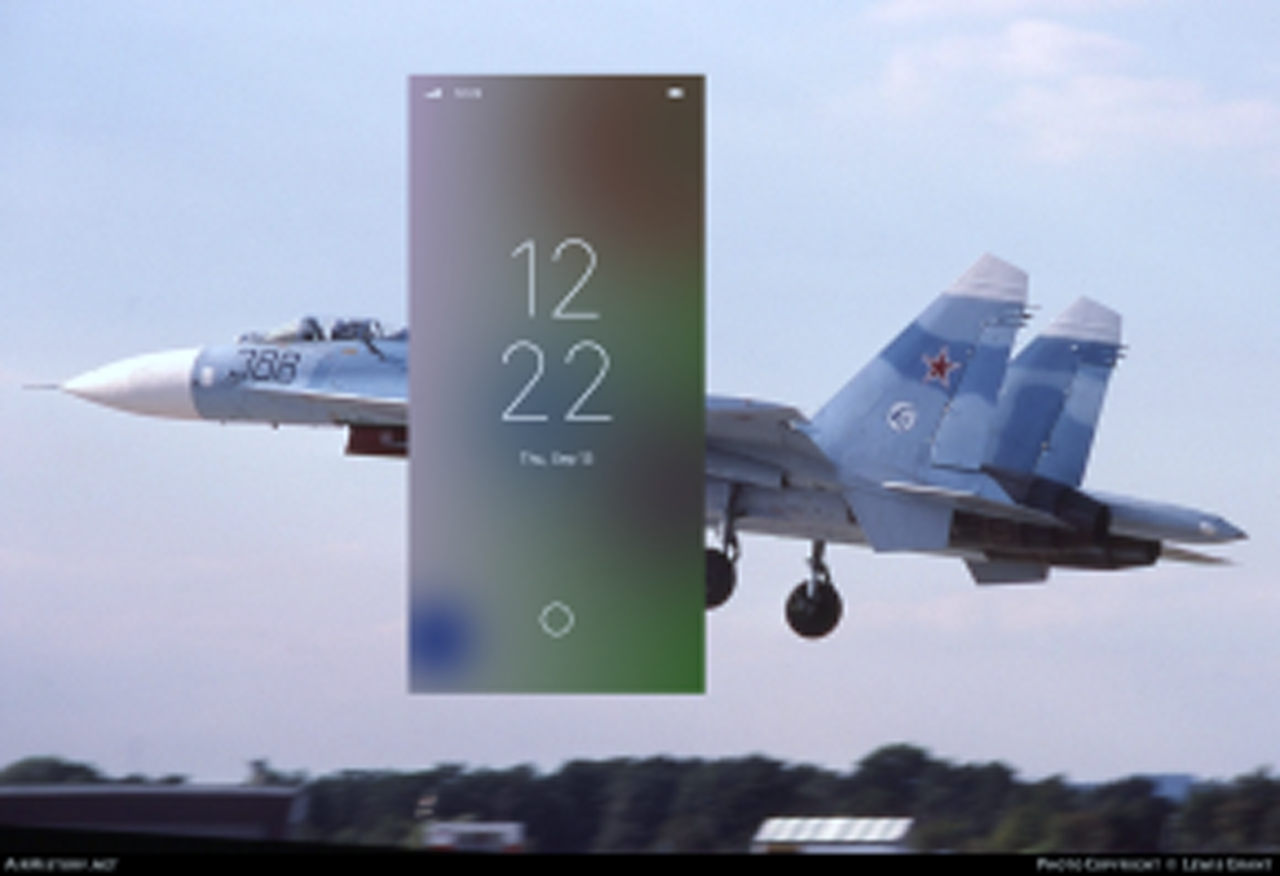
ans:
**12:22**
